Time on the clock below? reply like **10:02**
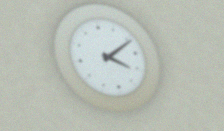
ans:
**4:11**
